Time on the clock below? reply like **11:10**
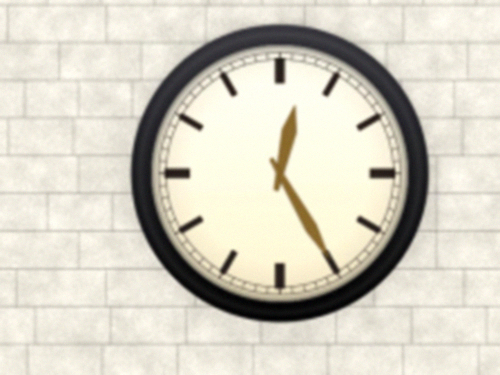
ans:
**12:25**
